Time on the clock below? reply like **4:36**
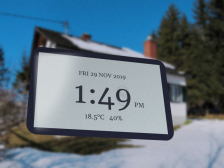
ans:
**1:49**
